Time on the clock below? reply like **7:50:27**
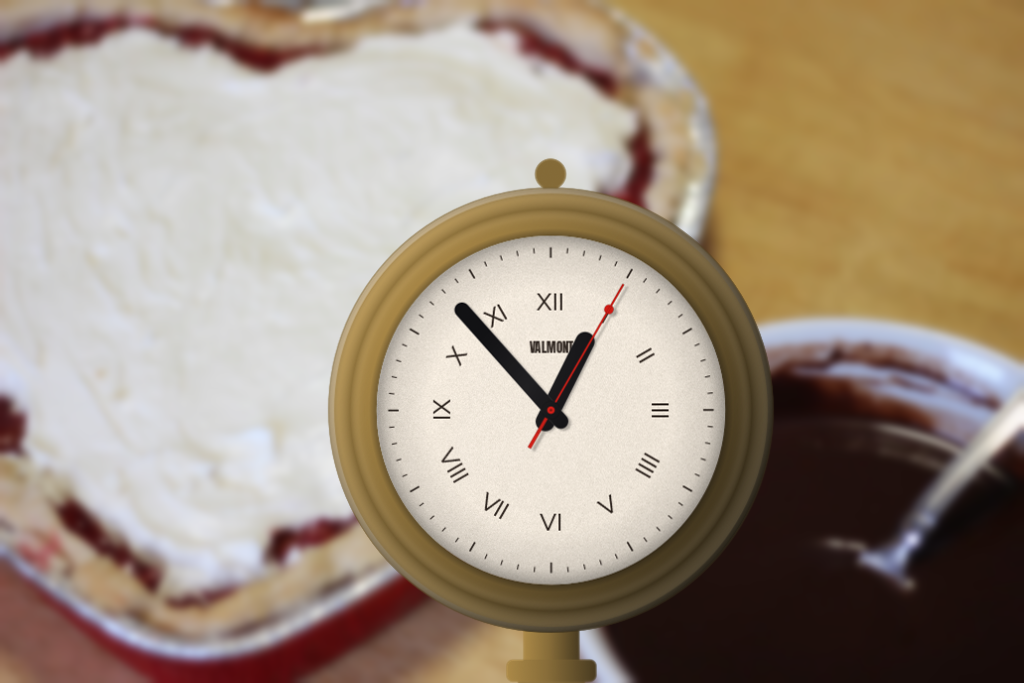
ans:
**12:53:05**
